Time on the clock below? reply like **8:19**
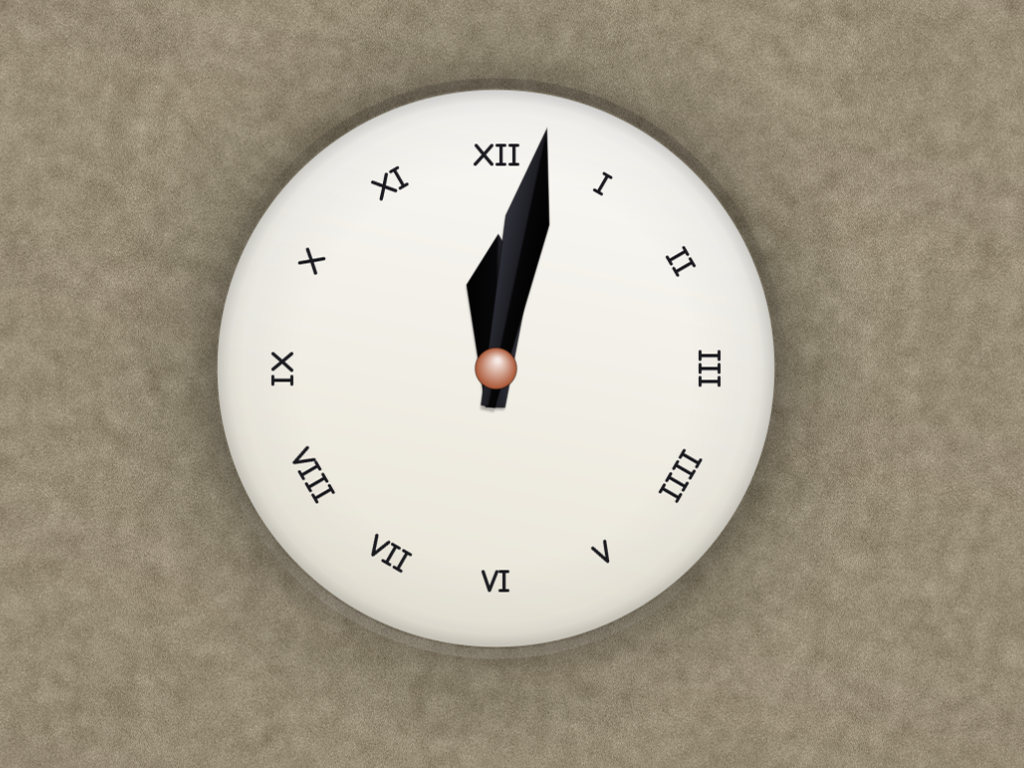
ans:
**12:02**
